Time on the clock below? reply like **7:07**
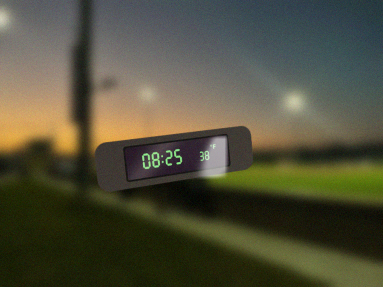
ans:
**8:25**
